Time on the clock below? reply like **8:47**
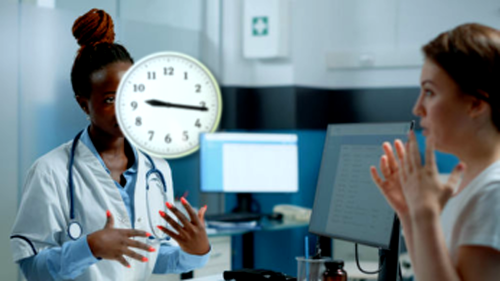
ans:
**9:16**
